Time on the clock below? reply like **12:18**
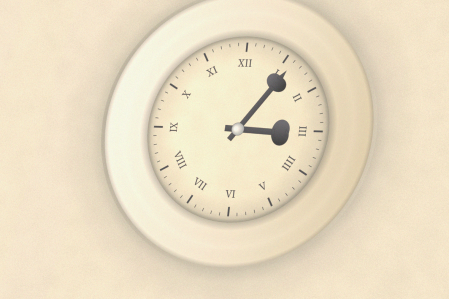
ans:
**3:06**
